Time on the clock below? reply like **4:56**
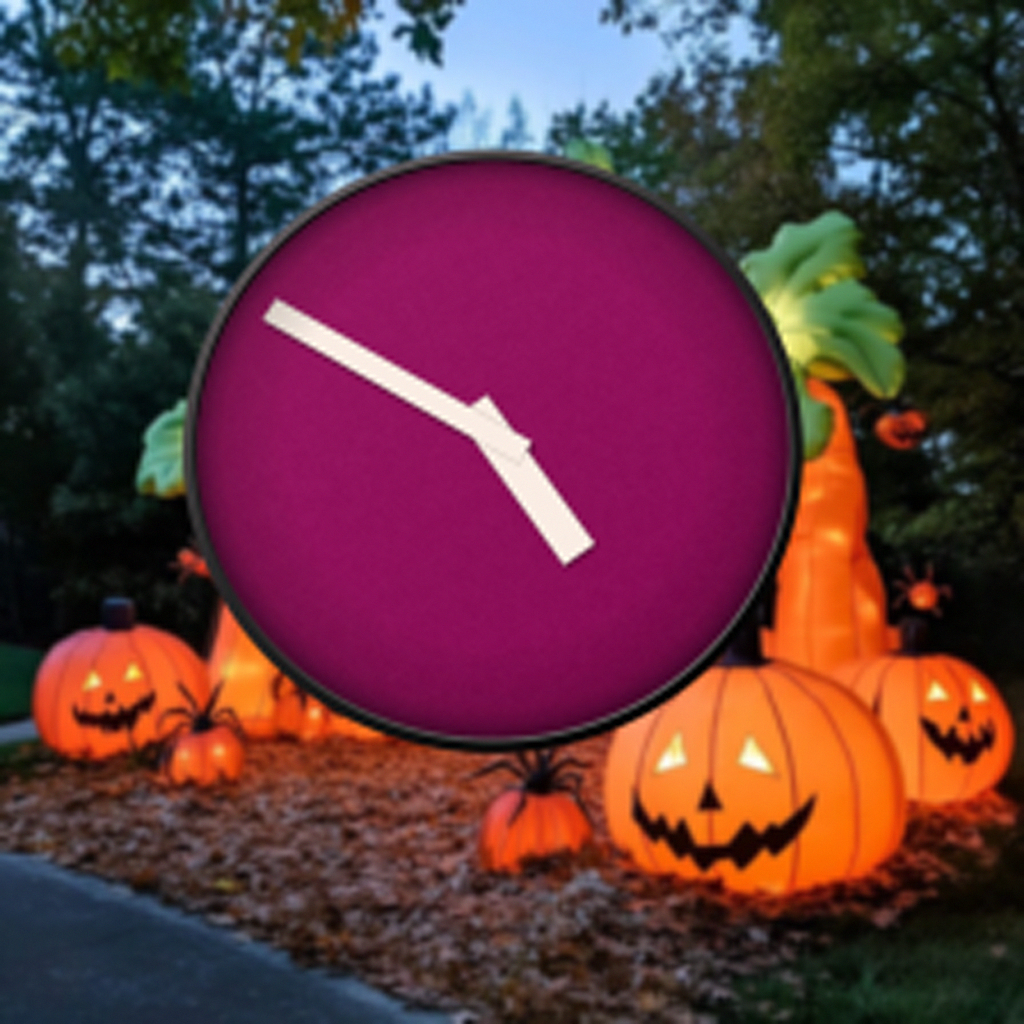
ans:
**4:50**
